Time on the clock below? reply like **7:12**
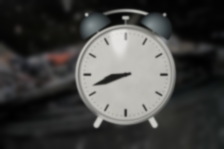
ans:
**8:42**
